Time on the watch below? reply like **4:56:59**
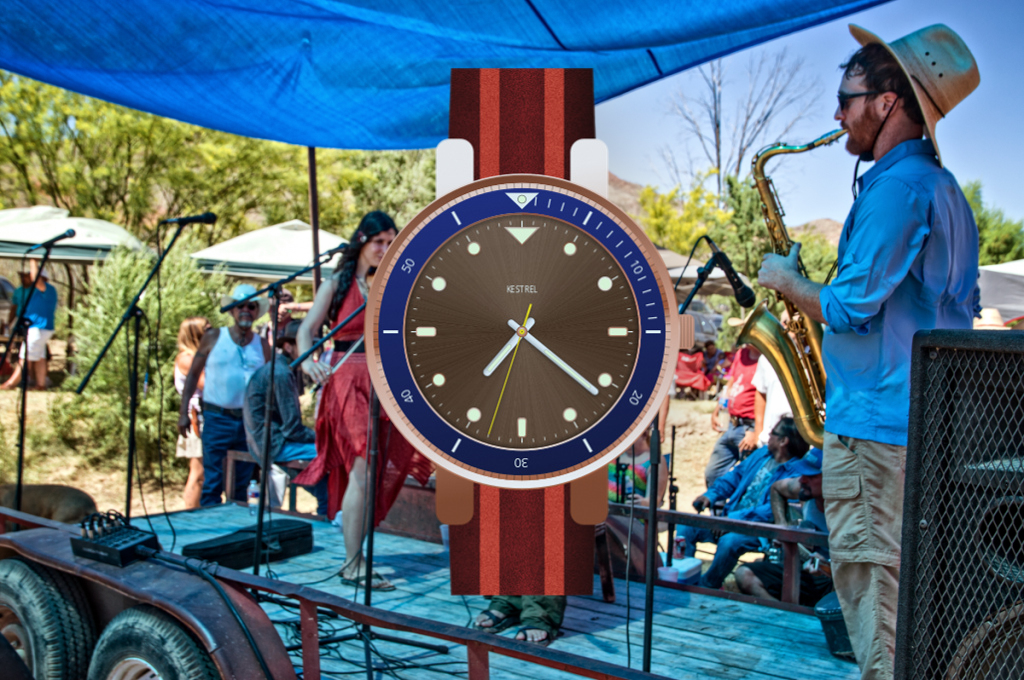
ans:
**7:21:33**
